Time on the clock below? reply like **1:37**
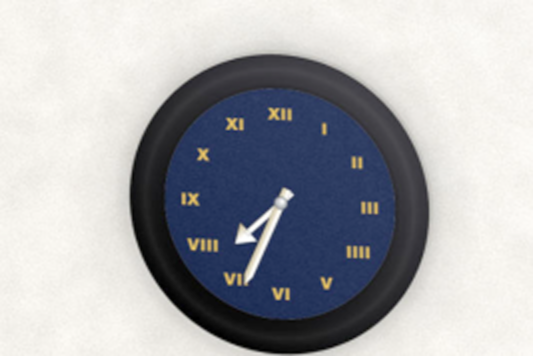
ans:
**7:34**
